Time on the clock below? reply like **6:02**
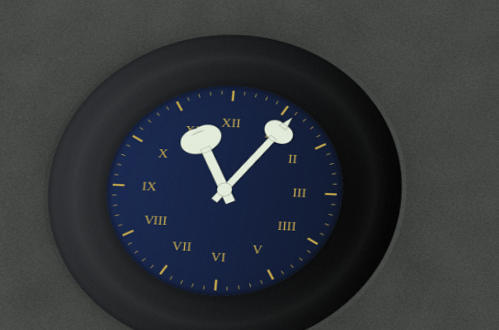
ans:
**11:06**
